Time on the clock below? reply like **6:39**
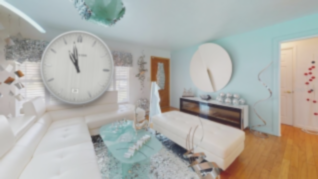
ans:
**10:58**
